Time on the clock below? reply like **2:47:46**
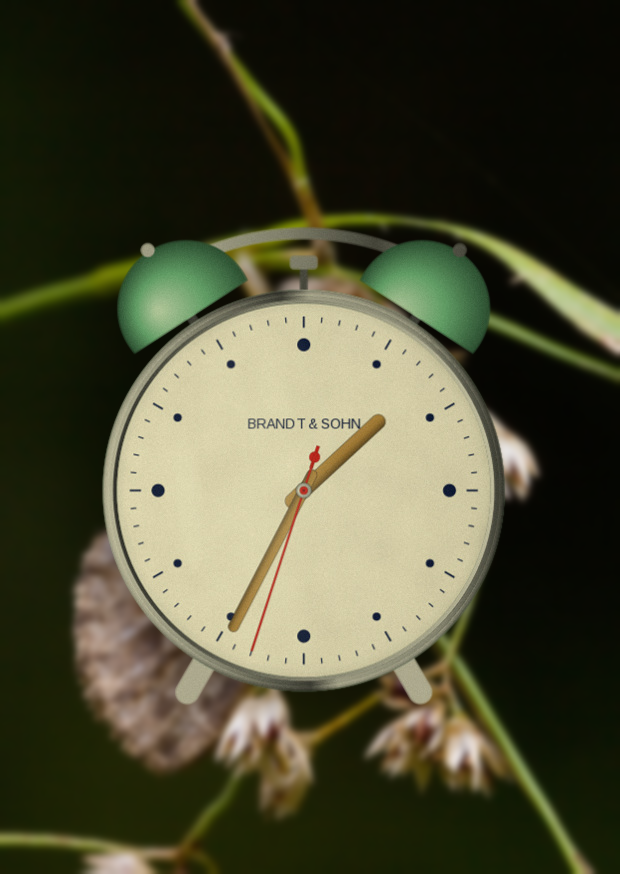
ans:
**1:34:33**
